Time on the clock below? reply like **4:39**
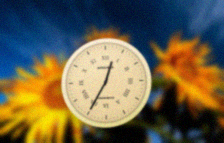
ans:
**12:35**
